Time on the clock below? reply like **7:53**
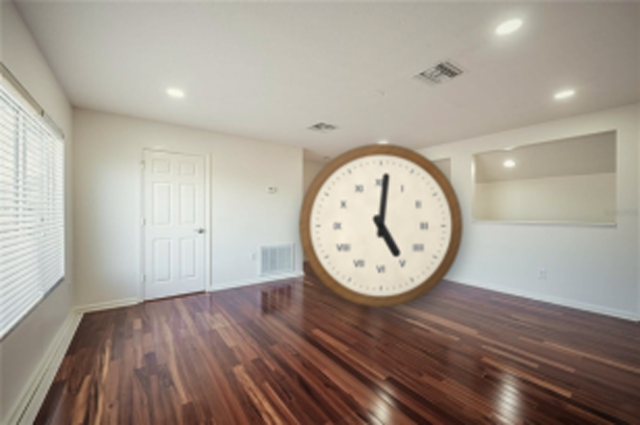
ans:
**5:01**
